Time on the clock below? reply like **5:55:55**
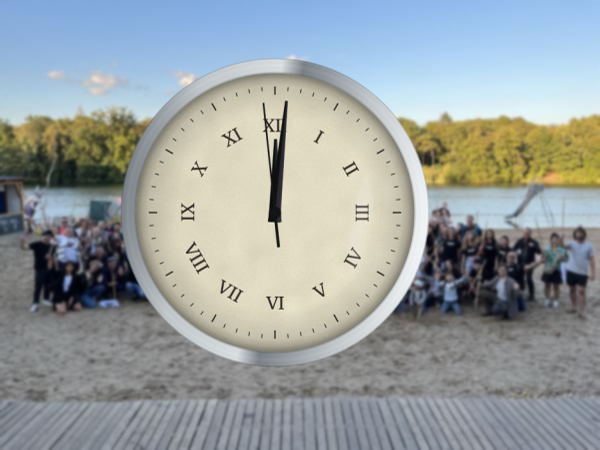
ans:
**12:00:59**
